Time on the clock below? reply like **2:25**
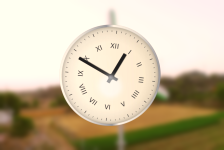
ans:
**12:49**
